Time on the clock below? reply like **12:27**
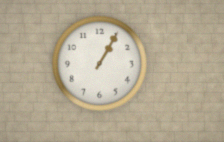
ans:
**1:05**
